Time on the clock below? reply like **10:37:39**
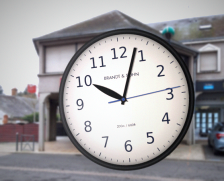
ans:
**10:03:14**
